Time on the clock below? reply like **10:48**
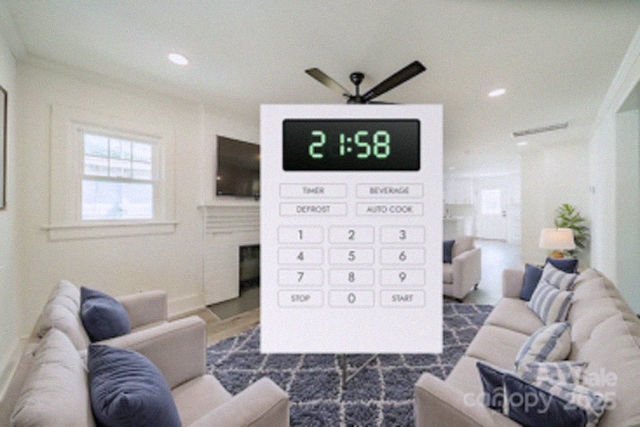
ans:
**21:58**
